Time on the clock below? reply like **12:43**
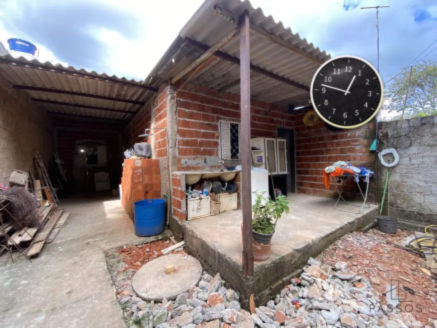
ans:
**12:47**
